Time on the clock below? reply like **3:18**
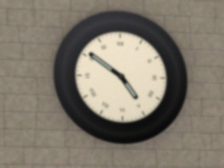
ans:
**4:51**
